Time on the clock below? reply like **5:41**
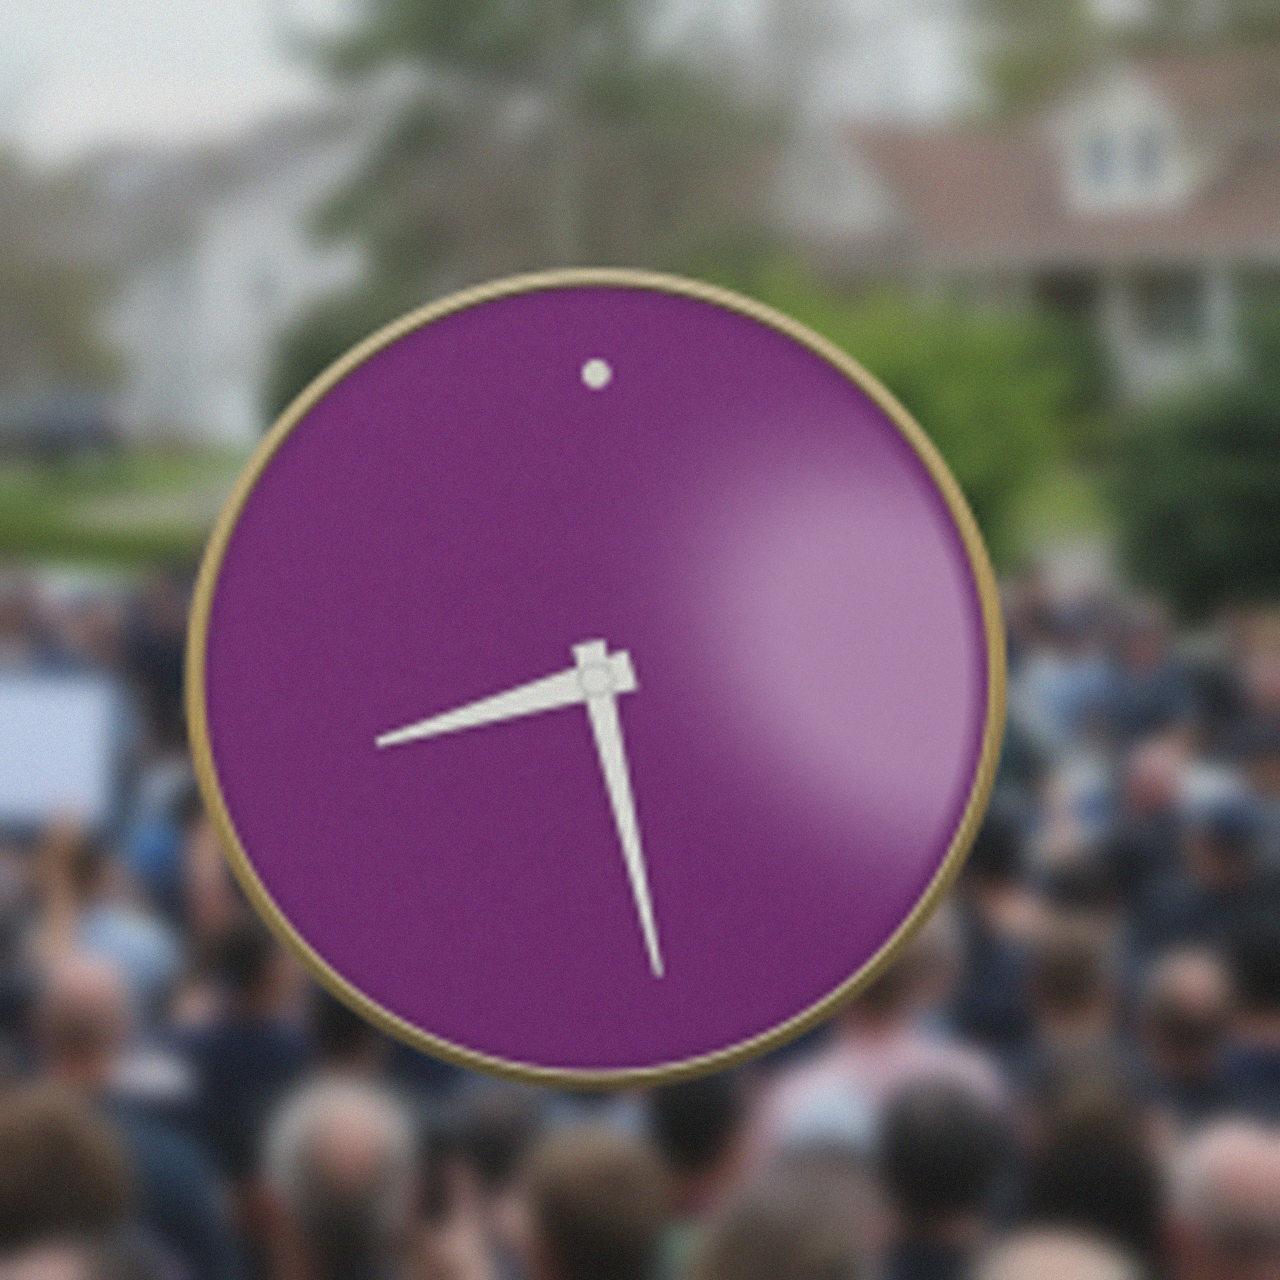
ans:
**8:28**
